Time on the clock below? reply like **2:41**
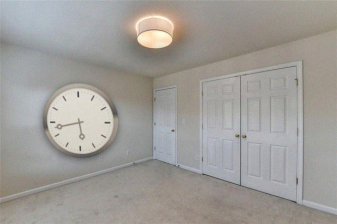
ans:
**5:43**
